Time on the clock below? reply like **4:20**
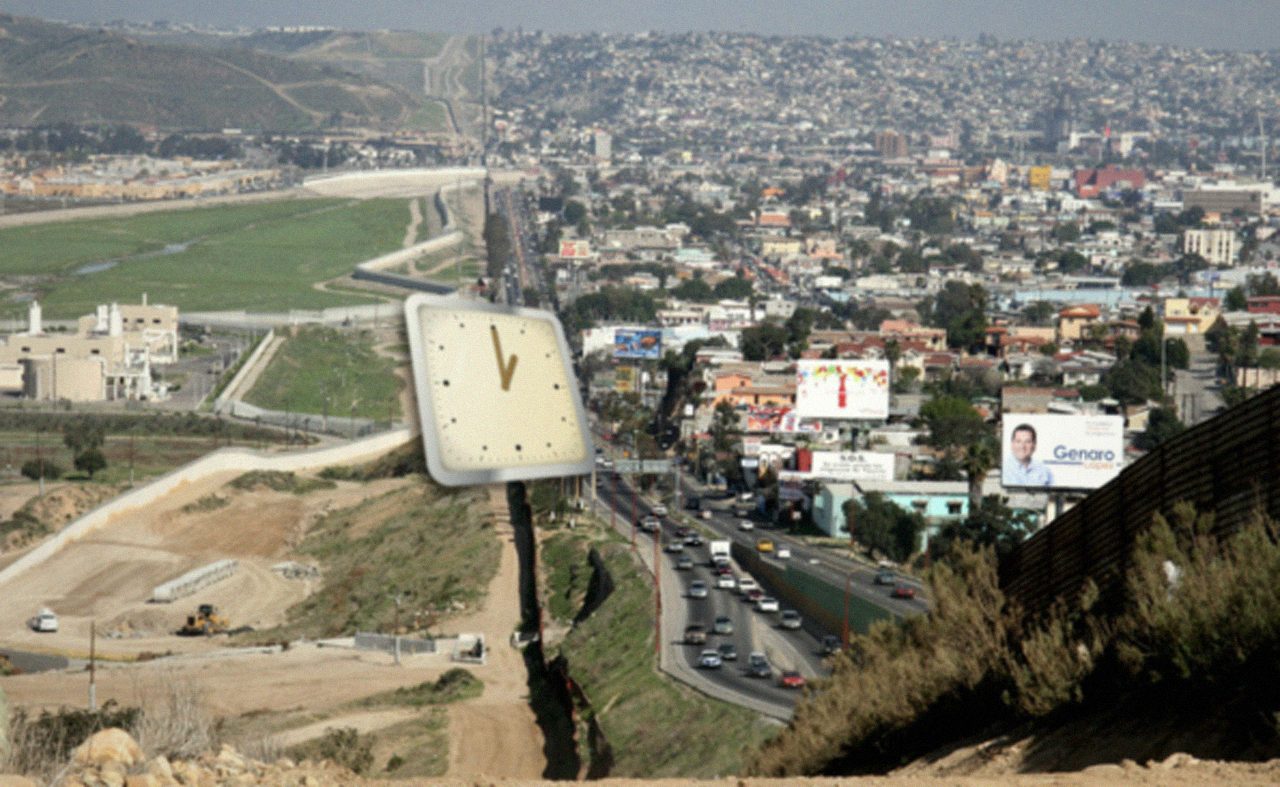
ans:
**1:00**
